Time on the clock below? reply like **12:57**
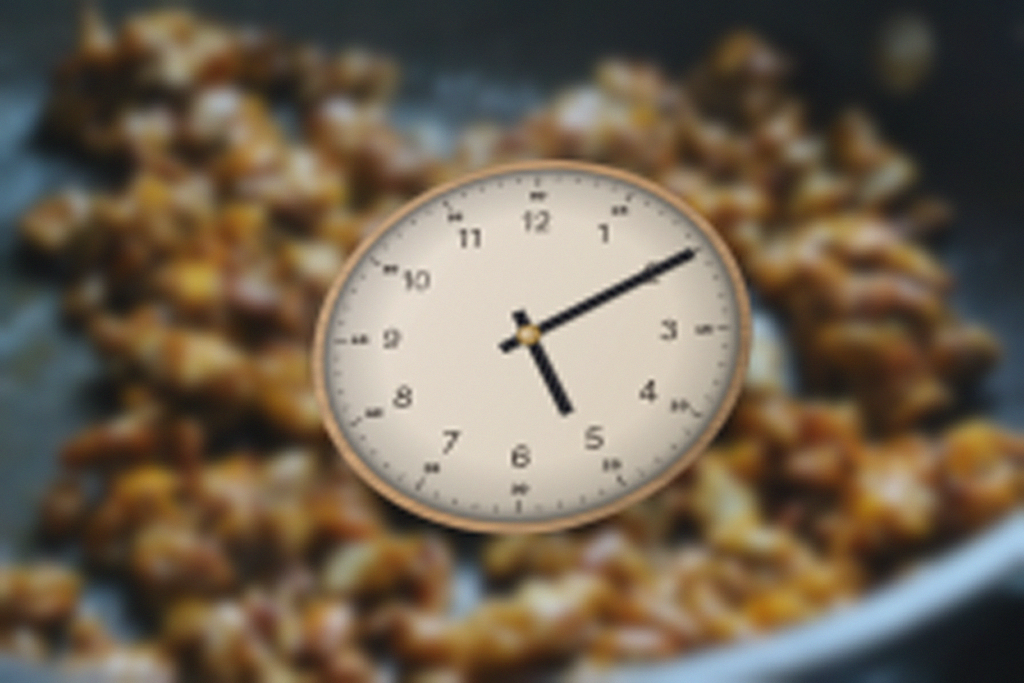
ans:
**5:10**
